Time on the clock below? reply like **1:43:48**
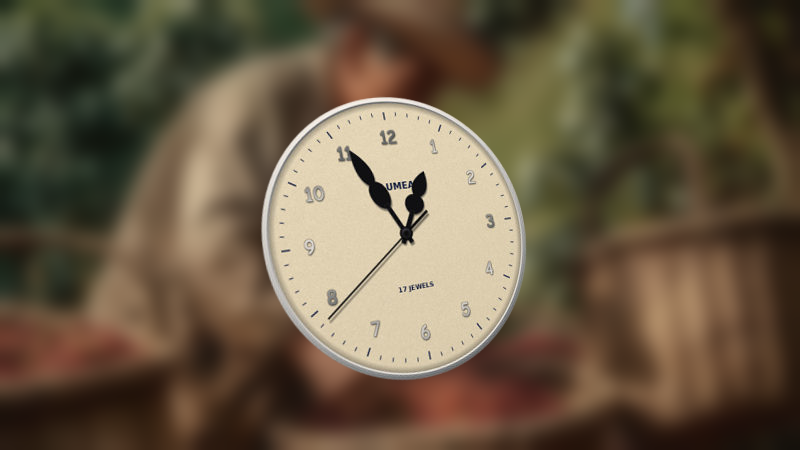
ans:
**12:55:39**
